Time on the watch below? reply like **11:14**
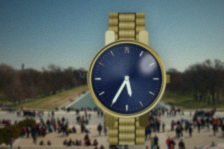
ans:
**5:35**
